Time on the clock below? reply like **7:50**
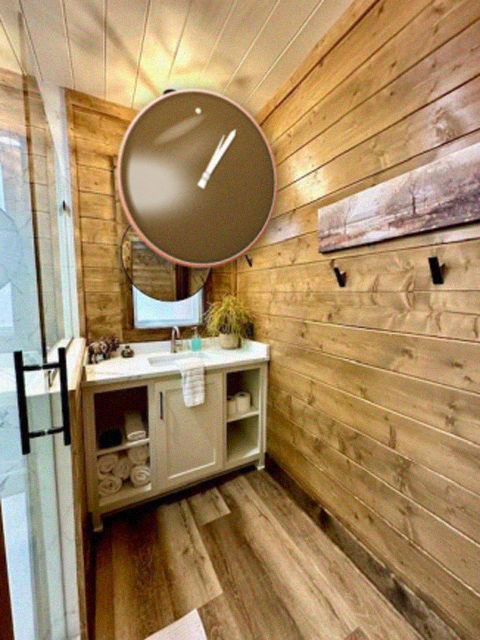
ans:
**1:07**
